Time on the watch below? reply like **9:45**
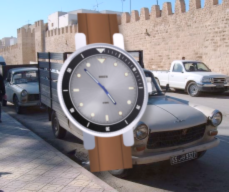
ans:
**4:53**
